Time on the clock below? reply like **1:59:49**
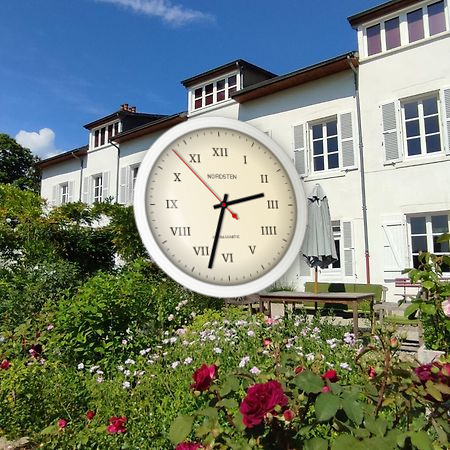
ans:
**2:32:53**
